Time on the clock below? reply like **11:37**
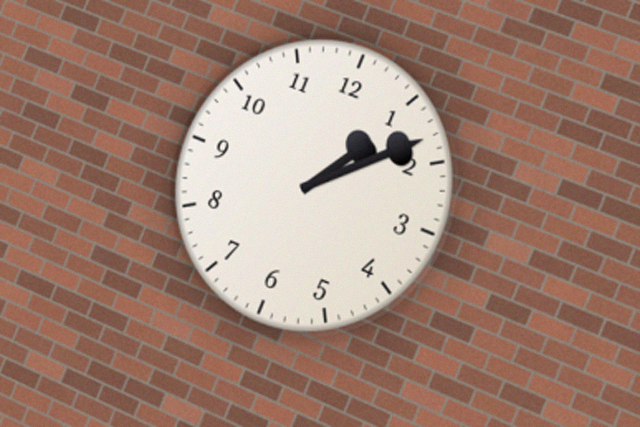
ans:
**1:08**
